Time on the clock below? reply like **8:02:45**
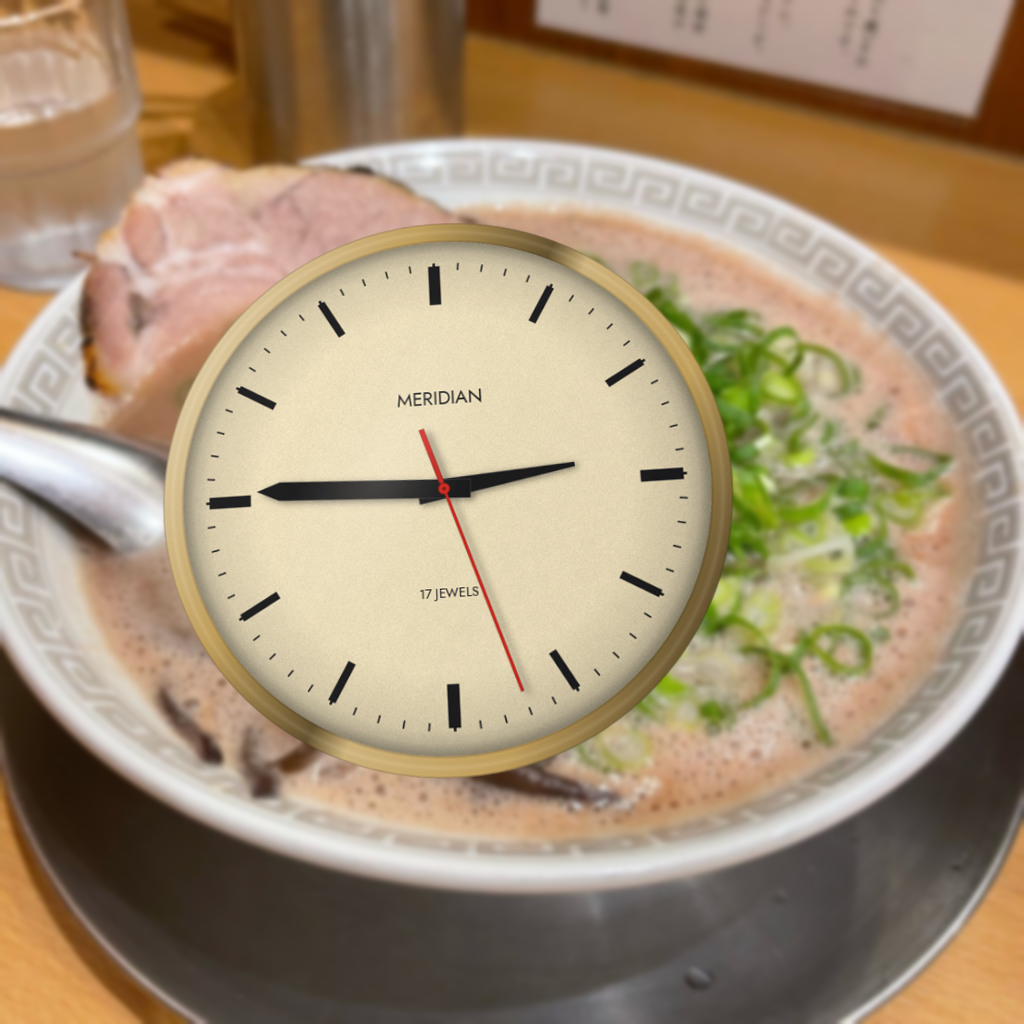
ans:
**2:45:27**
